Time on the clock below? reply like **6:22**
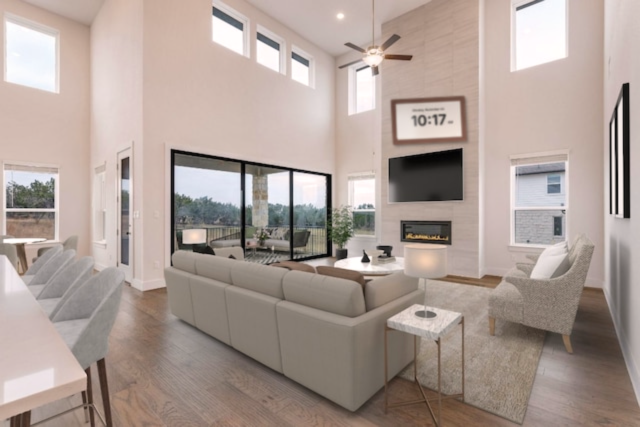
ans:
**10:17**
